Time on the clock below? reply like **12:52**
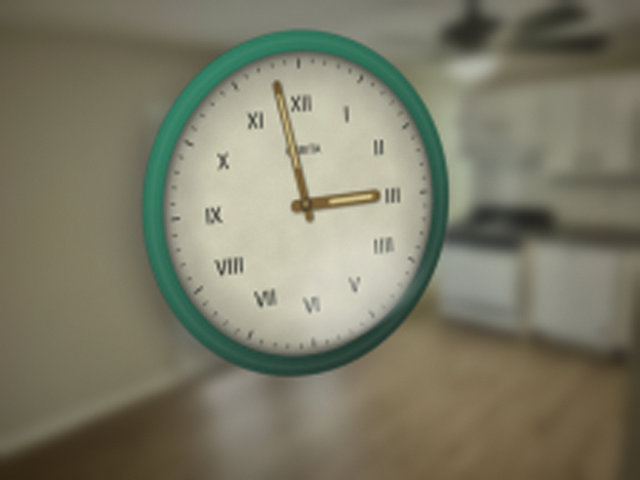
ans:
**2:58**
